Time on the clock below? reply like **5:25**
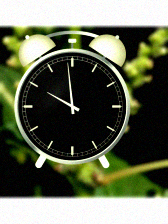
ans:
**9:59**
